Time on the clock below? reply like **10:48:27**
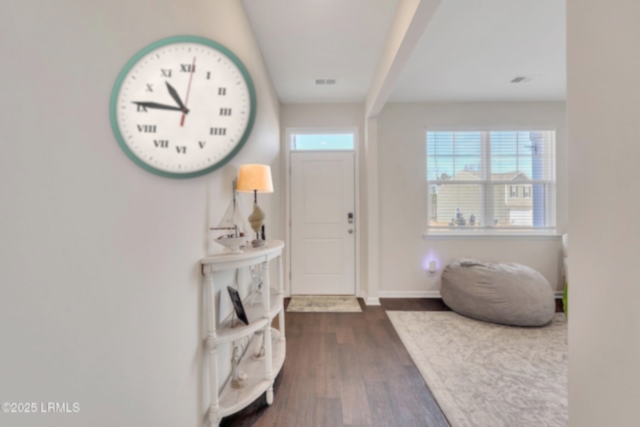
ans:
**10:46:01**
